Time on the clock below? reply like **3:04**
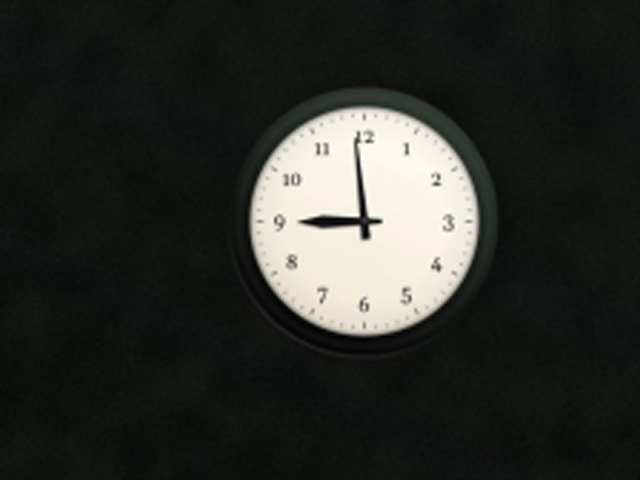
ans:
**8:59**
